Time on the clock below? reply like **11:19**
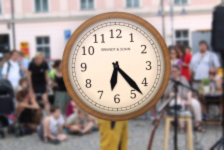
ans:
**6:23**
